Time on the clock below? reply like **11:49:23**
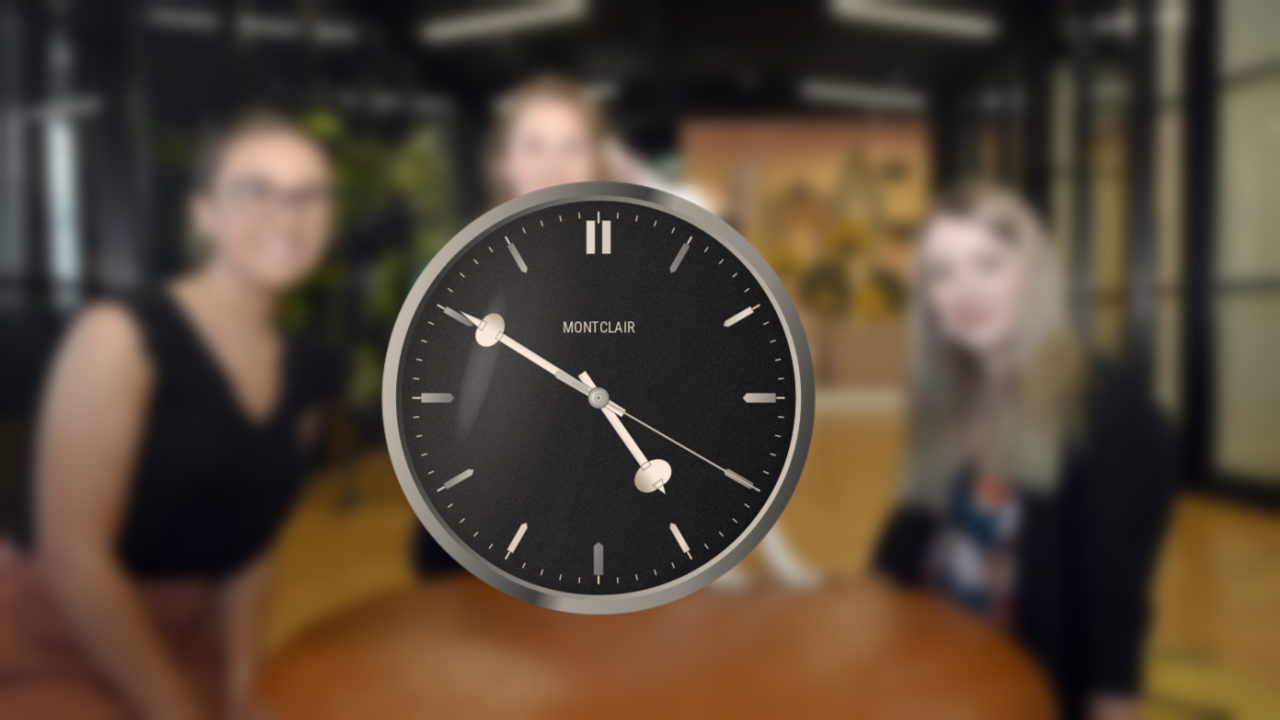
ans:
**4:50:20**
